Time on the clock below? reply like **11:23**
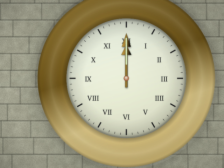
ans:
**12:00**
